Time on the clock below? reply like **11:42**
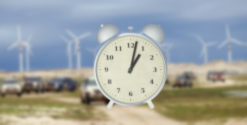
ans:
**1:02**
